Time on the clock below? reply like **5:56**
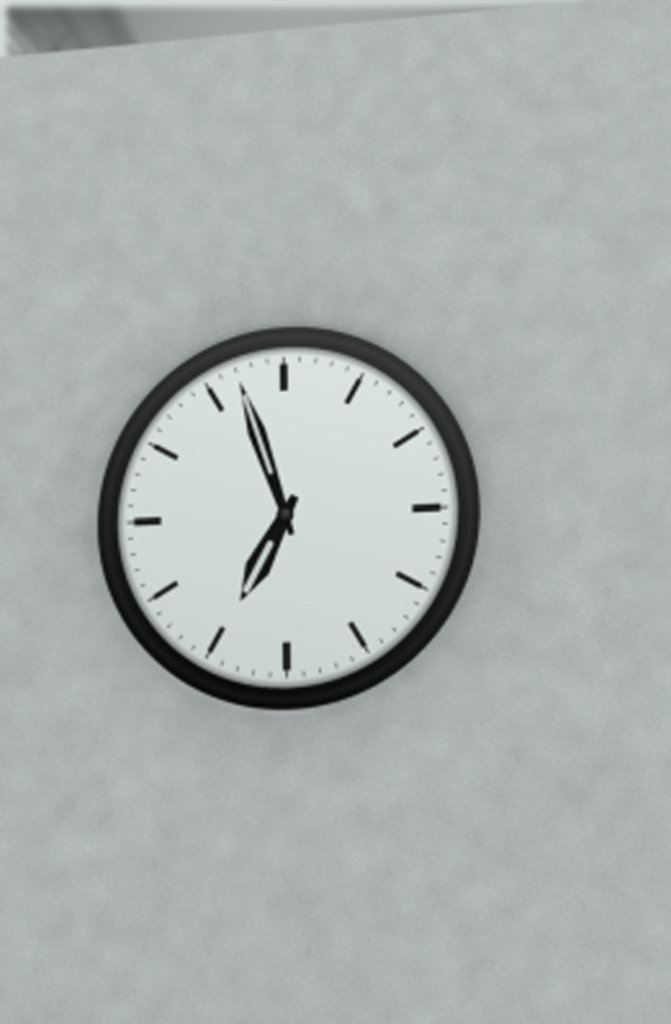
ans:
**6:57**
